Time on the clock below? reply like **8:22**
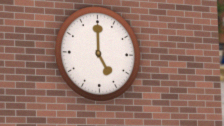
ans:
**5:00**
